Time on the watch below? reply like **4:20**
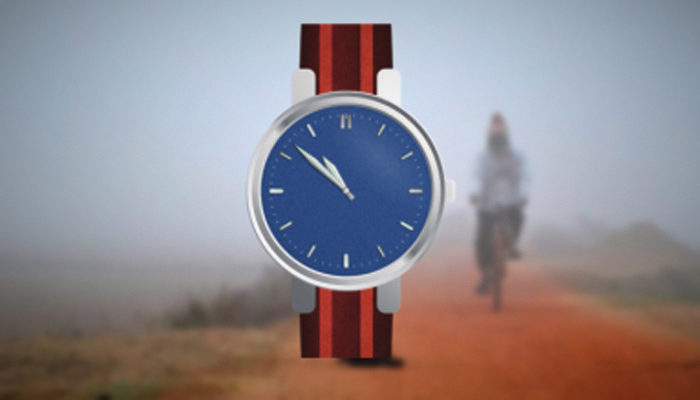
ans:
**10:52**
